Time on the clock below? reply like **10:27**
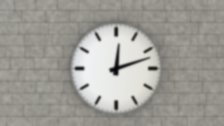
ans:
**12:12**
